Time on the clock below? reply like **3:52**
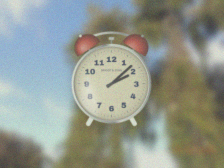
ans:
**2:08**
